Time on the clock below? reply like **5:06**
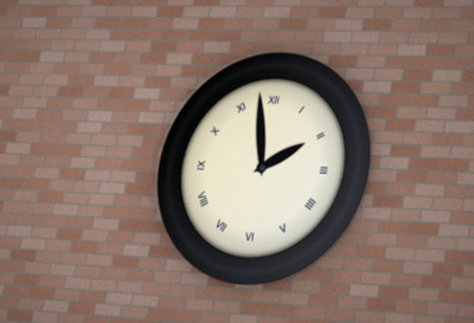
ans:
**1:58**
